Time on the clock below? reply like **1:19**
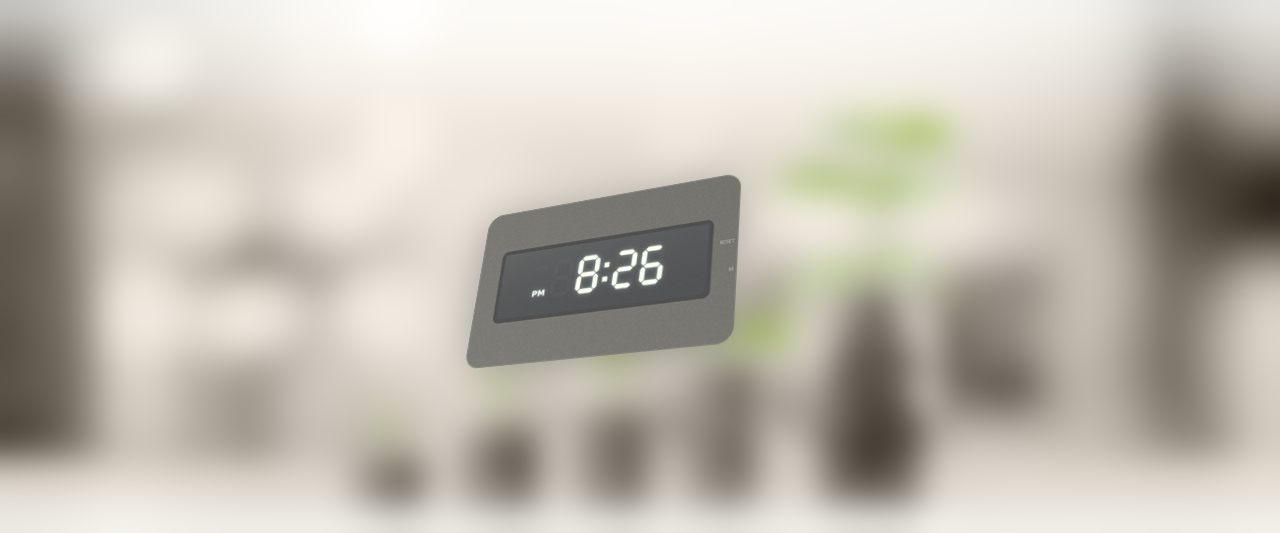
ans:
**8:26**
